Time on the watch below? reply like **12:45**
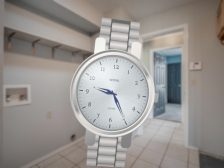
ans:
**9:25**
